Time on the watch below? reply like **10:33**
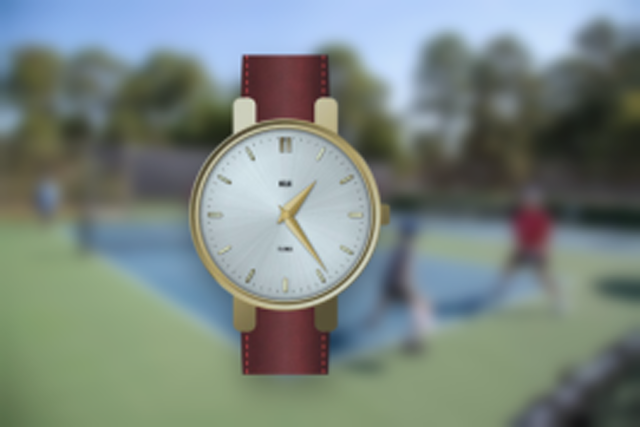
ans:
**1:24**
